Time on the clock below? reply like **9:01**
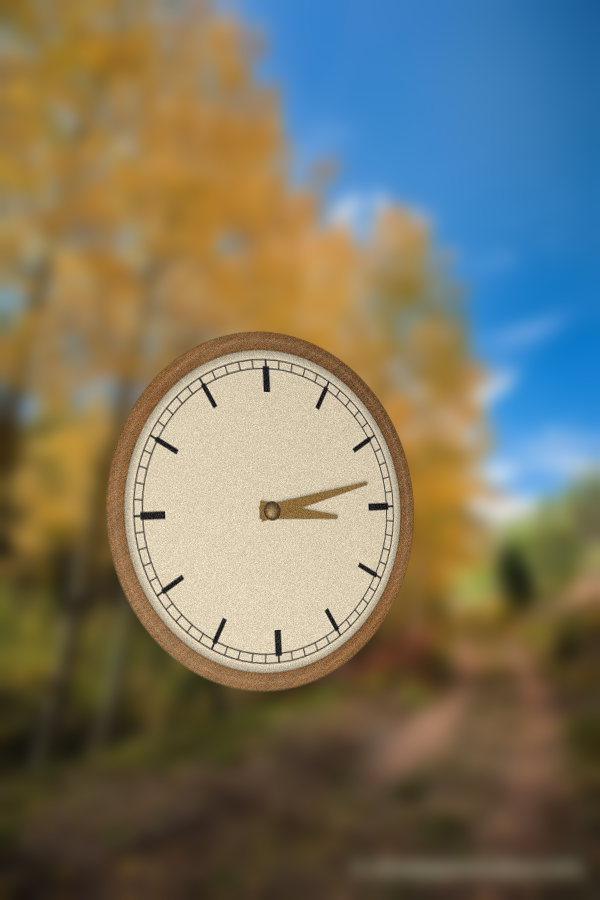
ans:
**3:13**
